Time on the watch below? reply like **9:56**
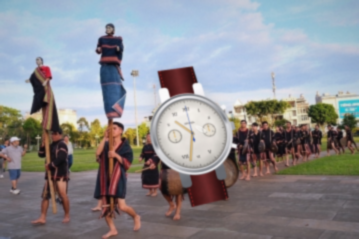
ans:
**10:33**
